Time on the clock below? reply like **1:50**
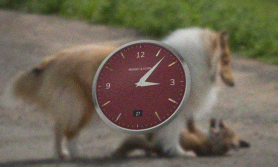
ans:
**3:07**
